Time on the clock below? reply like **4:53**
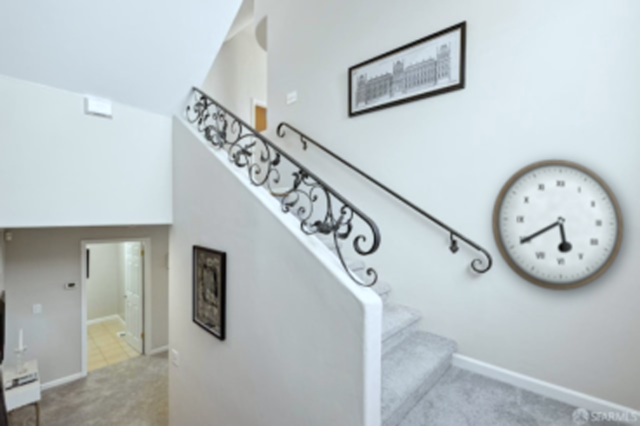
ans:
**5:40**
